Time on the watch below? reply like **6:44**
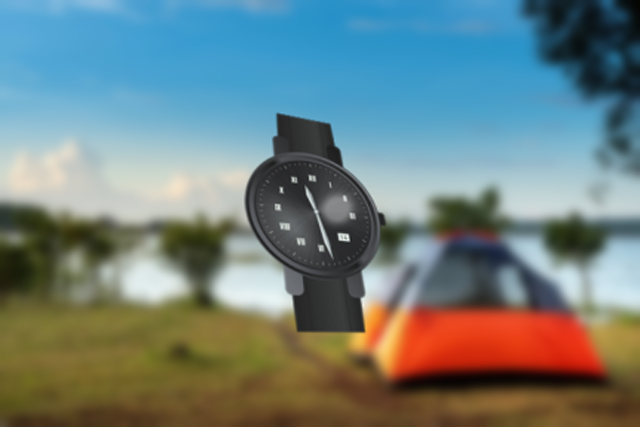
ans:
**11:28**
